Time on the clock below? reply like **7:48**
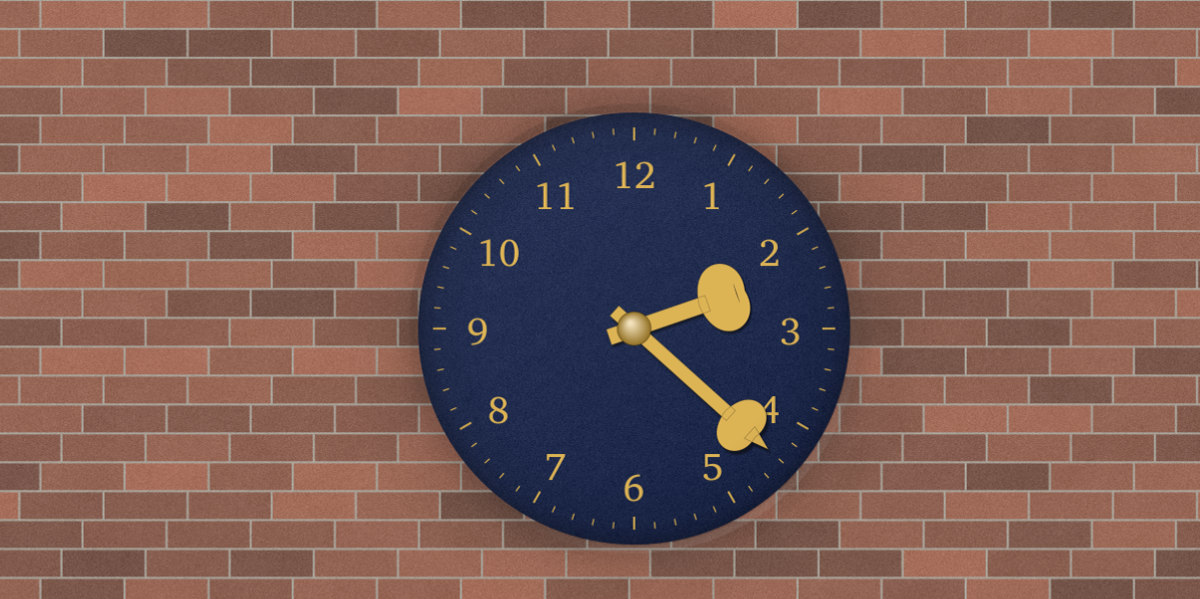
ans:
**2:22**
